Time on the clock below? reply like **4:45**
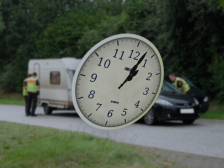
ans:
**1:03**
